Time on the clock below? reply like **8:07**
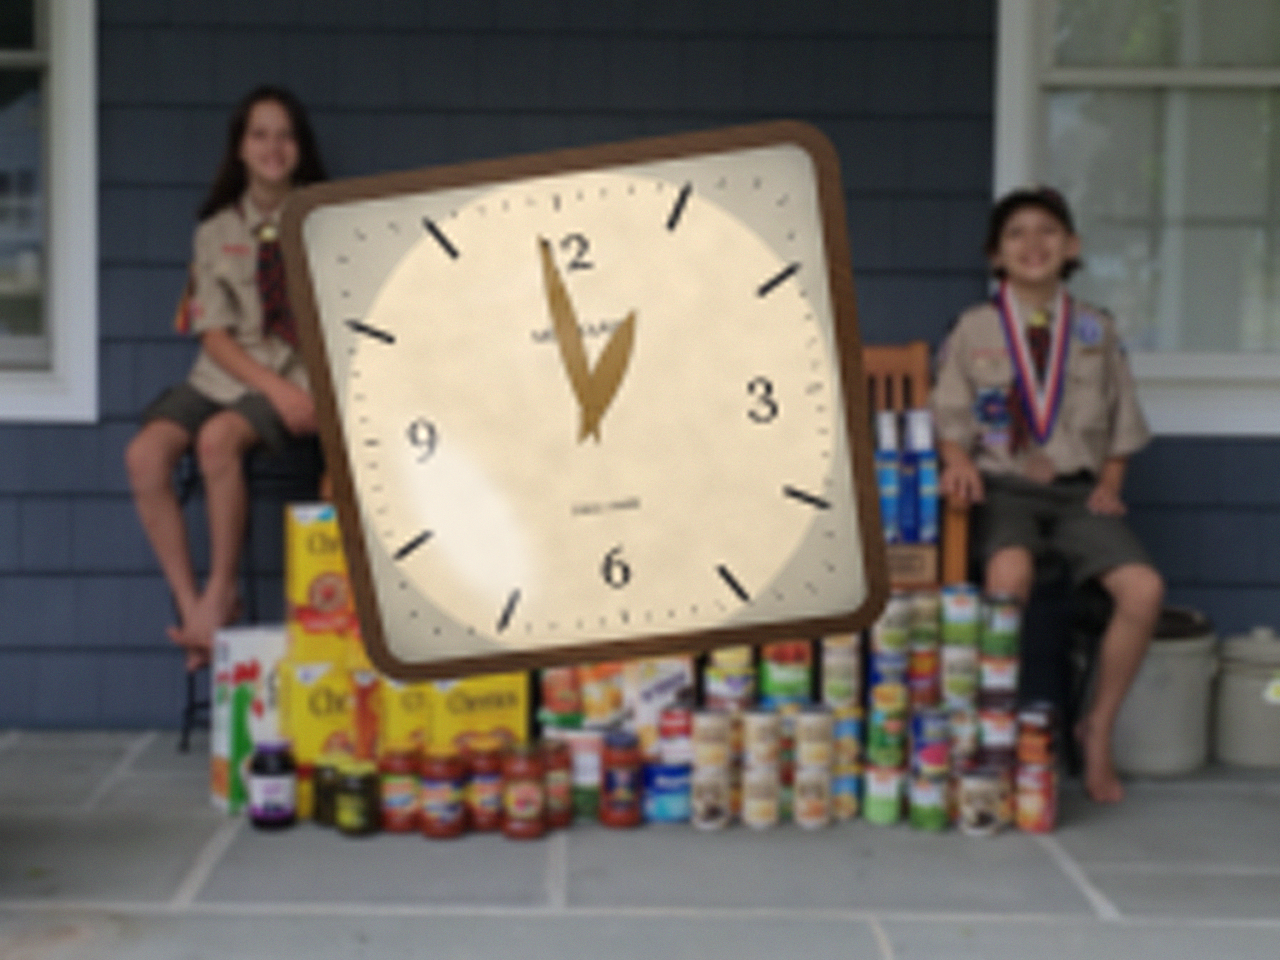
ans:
**12:59**
